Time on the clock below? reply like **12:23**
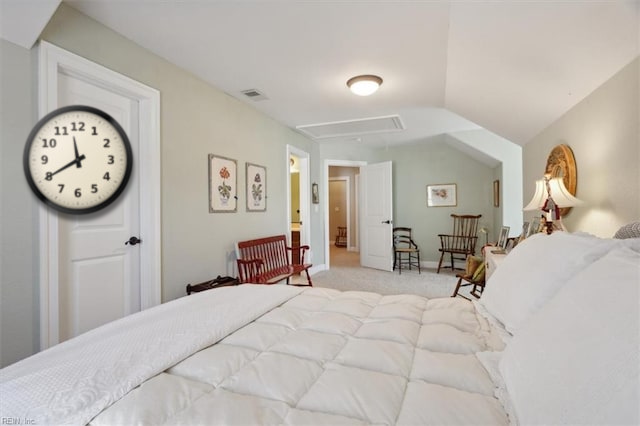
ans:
**11:40**
